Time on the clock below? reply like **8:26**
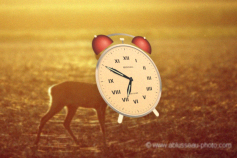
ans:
**6:50**
